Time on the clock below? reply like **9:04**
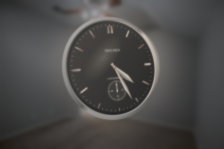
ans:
**4:26**
